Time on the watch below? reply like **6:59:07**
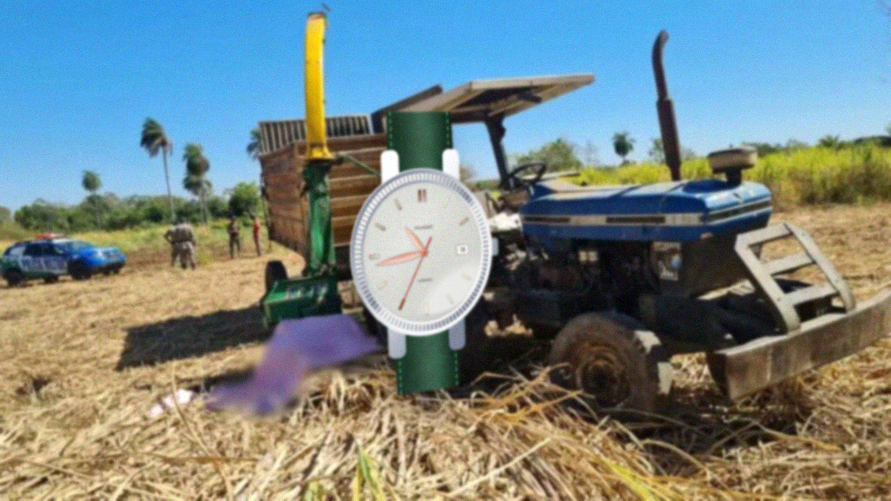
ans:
**10:43:35**
